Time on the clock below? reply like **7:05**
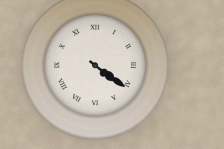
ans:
**4:21**
